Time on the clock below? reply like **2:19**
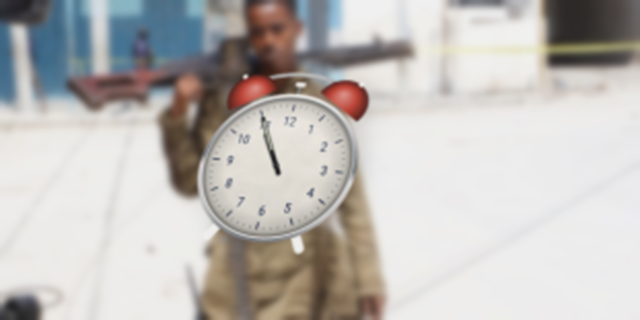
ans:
**10:55**
